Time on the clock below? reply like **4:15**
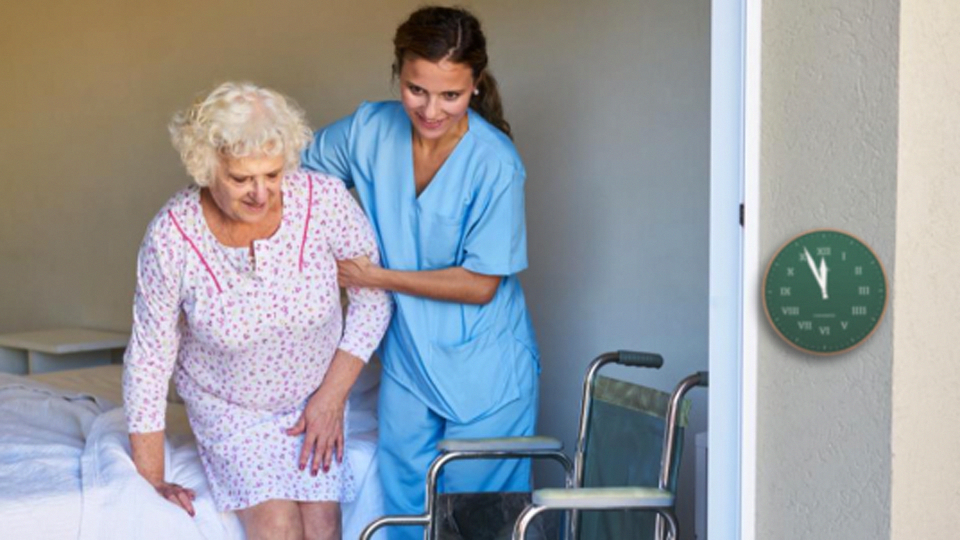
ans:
**11:56**
